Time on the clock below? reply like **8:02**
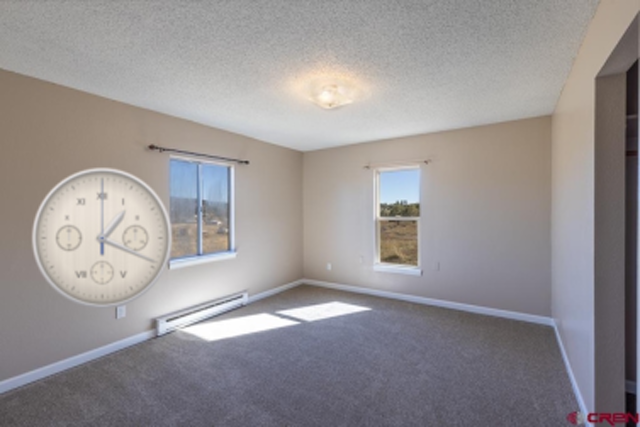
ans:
**1:19**
